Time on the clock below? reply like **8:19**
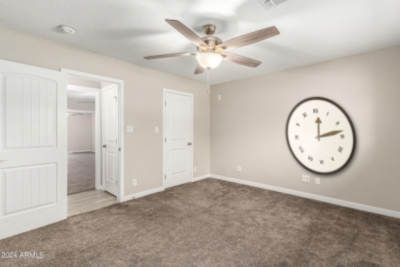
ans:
**12:13**
